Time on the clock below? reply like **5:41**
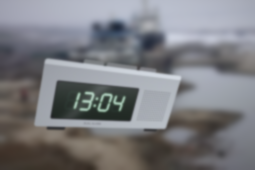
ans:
**13:04**
